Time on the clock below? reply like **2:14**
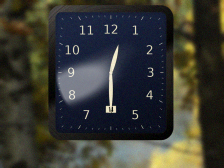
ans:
**12:30**
